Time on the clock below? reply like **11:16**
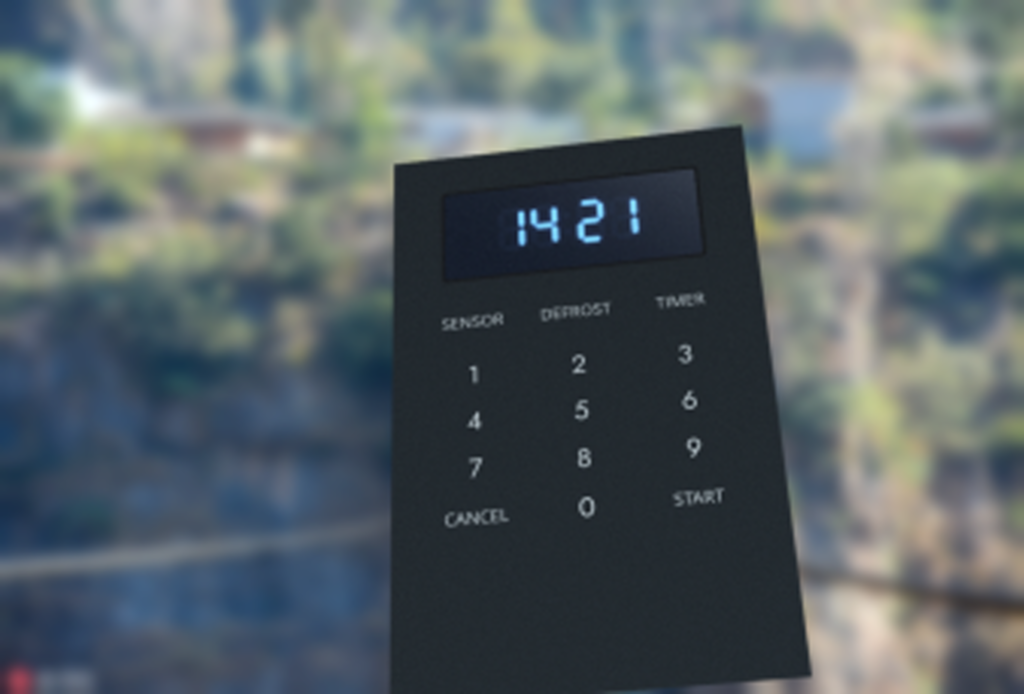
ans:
**14:21**
